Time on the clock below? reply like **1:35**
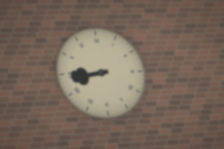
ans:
**8:44**
